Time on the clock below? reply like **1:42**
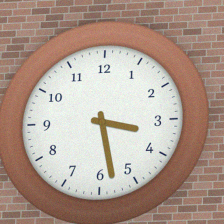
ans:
**3:28**
